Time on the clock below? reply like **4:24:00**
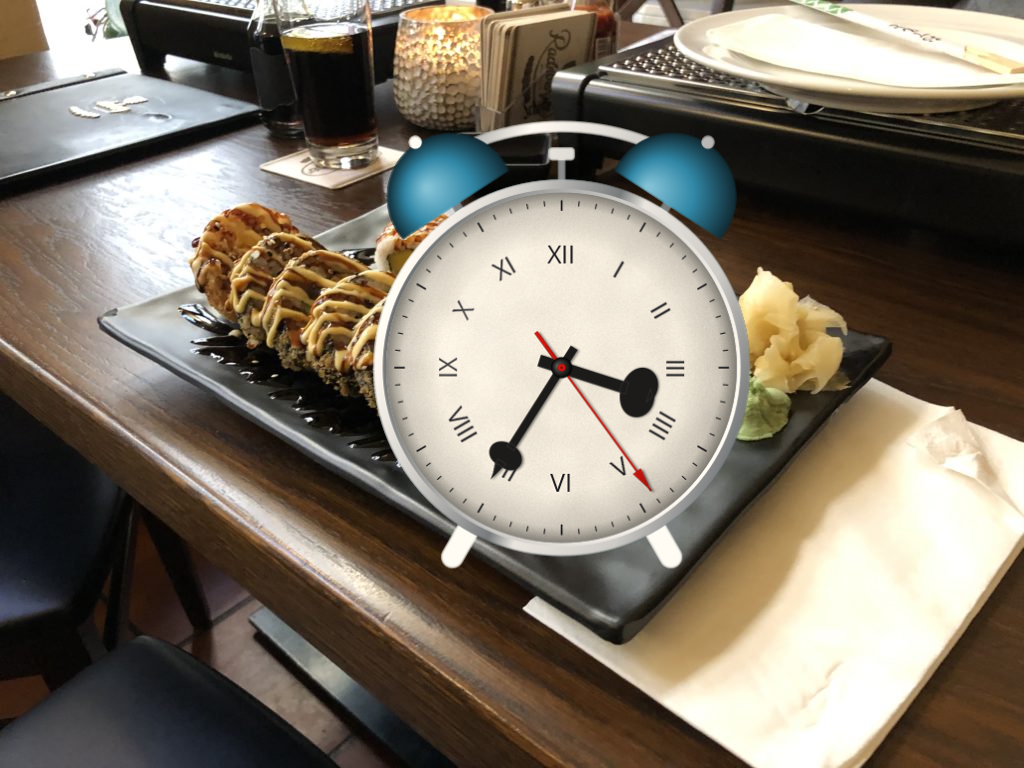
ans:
**3:35:24**
